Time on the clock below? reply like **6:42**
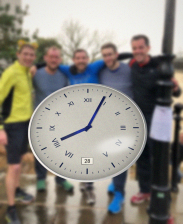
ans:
**8:04**
